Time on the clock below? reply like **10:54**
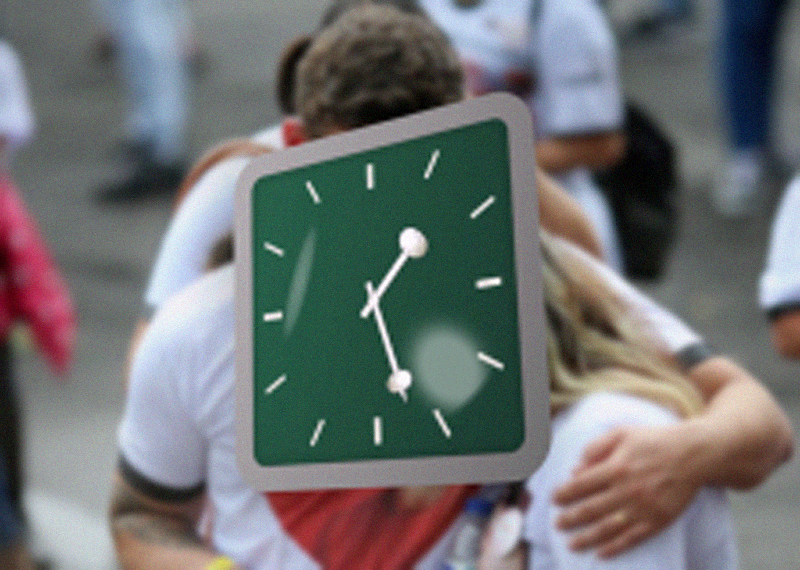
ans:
**1:27**
